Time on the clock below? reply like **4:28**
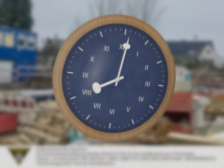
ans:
**8:01**
